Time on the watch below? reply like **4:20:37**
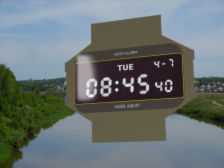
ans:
**8:45:40**
